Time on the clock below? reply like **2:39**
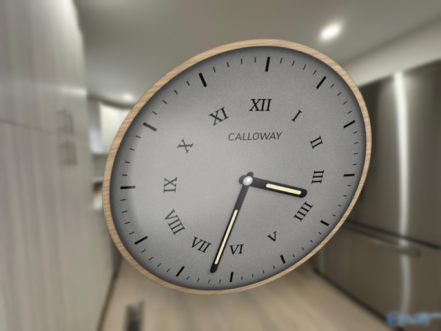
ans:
**3:32**
